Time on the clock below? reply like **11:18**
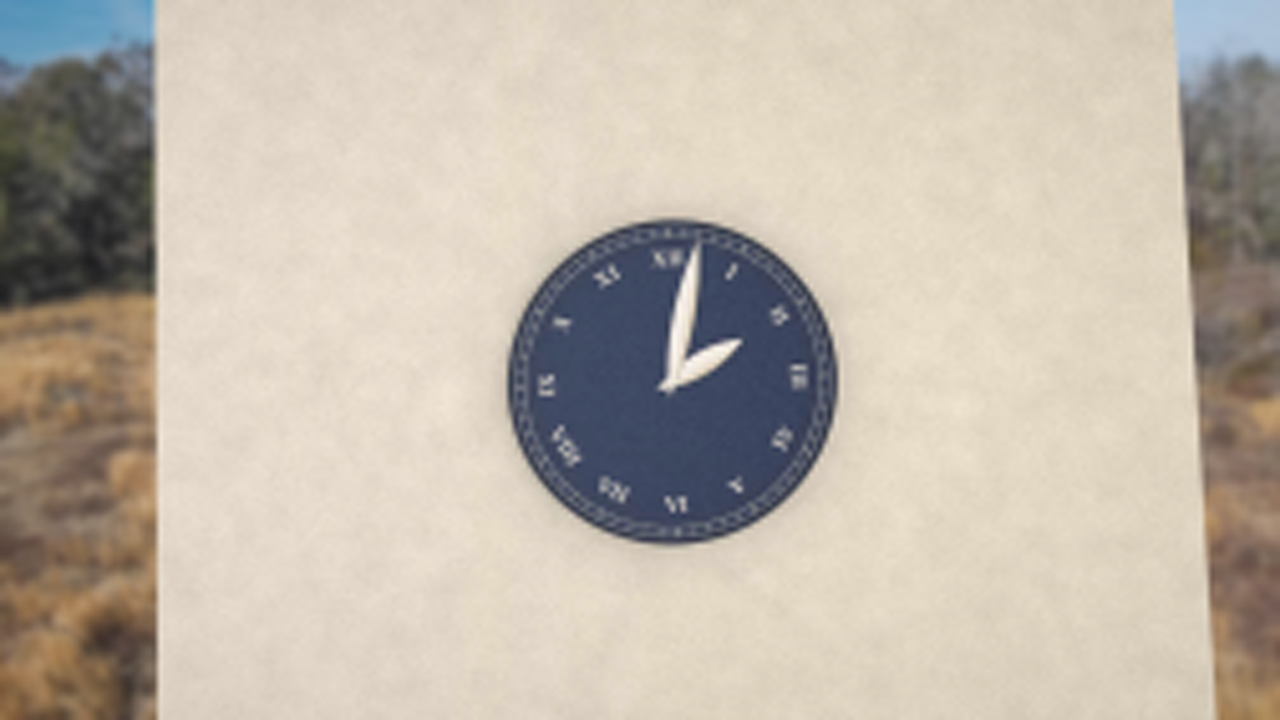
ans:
**2:02**
